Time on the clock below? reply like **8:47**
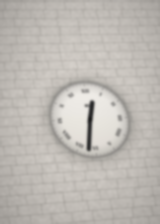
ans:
**12:32**
